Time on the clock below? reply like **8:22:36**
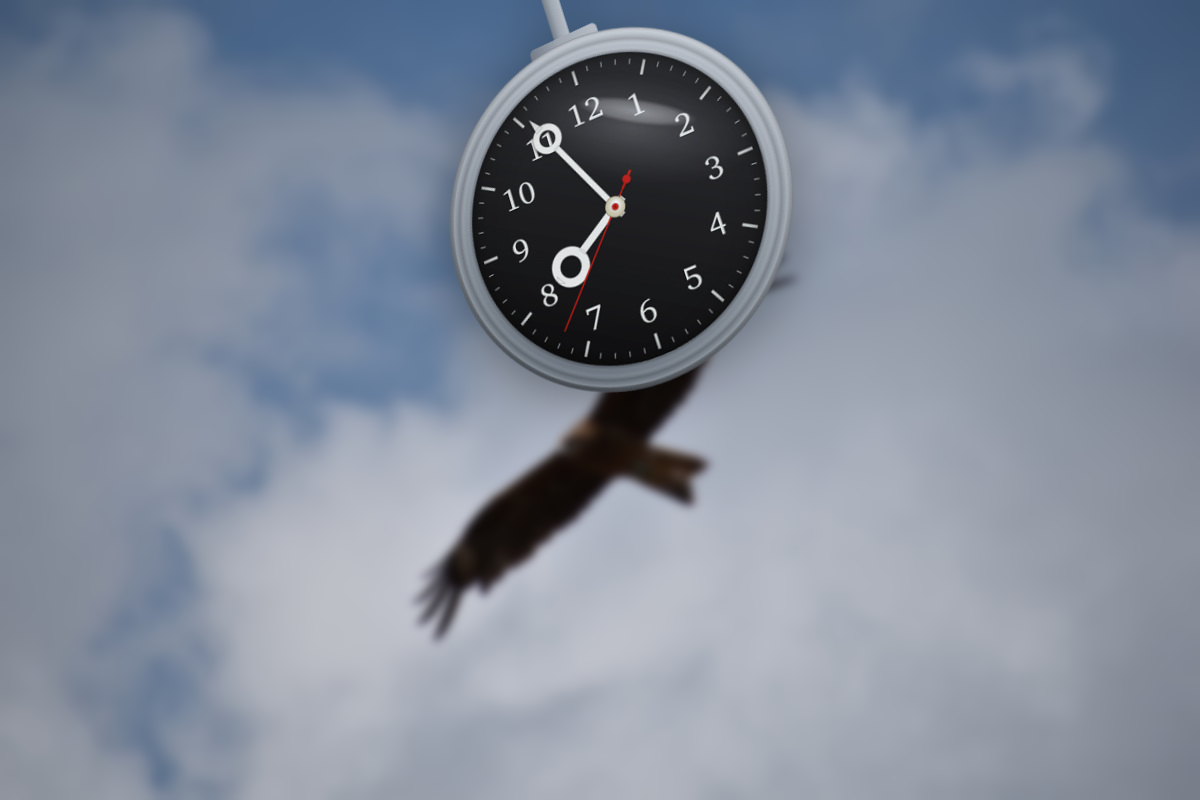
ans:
**7:55:37**
